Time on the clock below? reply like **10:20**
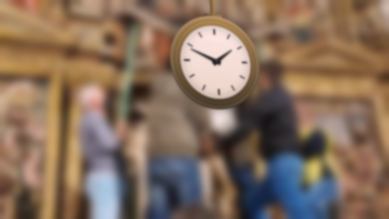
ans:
**1:49**
